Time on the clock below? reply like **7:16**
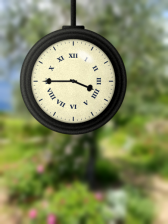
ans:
**3:45**
